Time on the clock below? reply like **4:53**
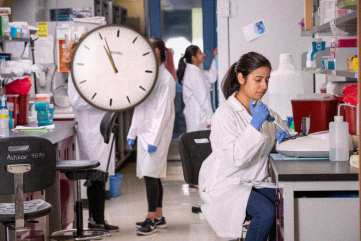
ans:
**10:56**
